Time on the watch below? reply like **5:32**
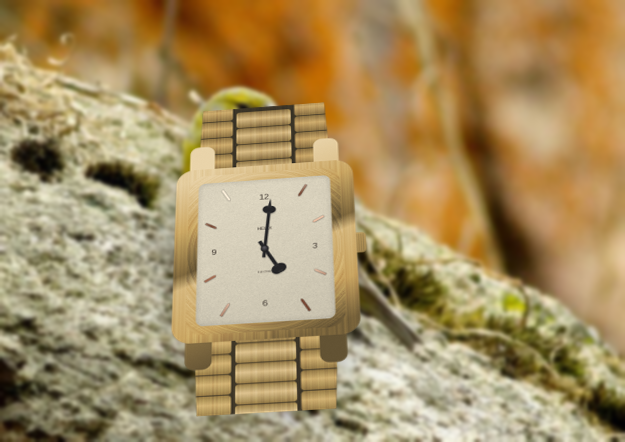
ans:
**5:01**
